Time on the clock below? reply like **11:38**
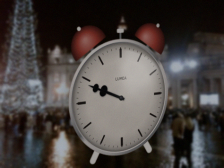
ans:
**9:49**
